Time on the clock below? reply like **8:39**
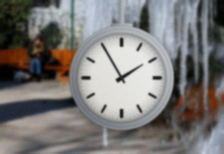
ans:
**1:55**
